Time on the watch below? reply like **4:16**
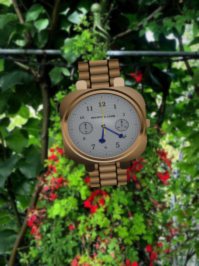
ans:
**6:21**
